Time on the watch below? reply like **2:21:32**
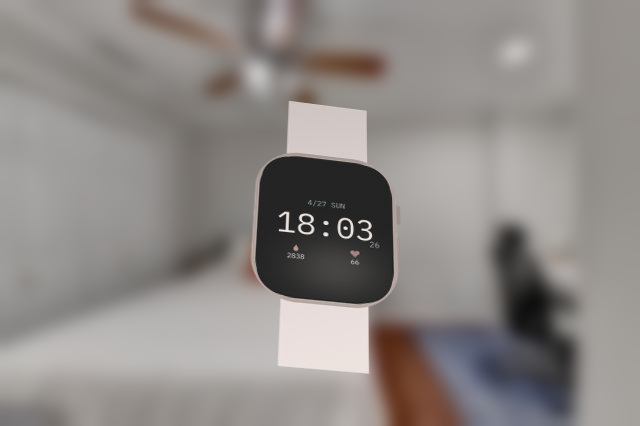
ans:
**18:03:26**
